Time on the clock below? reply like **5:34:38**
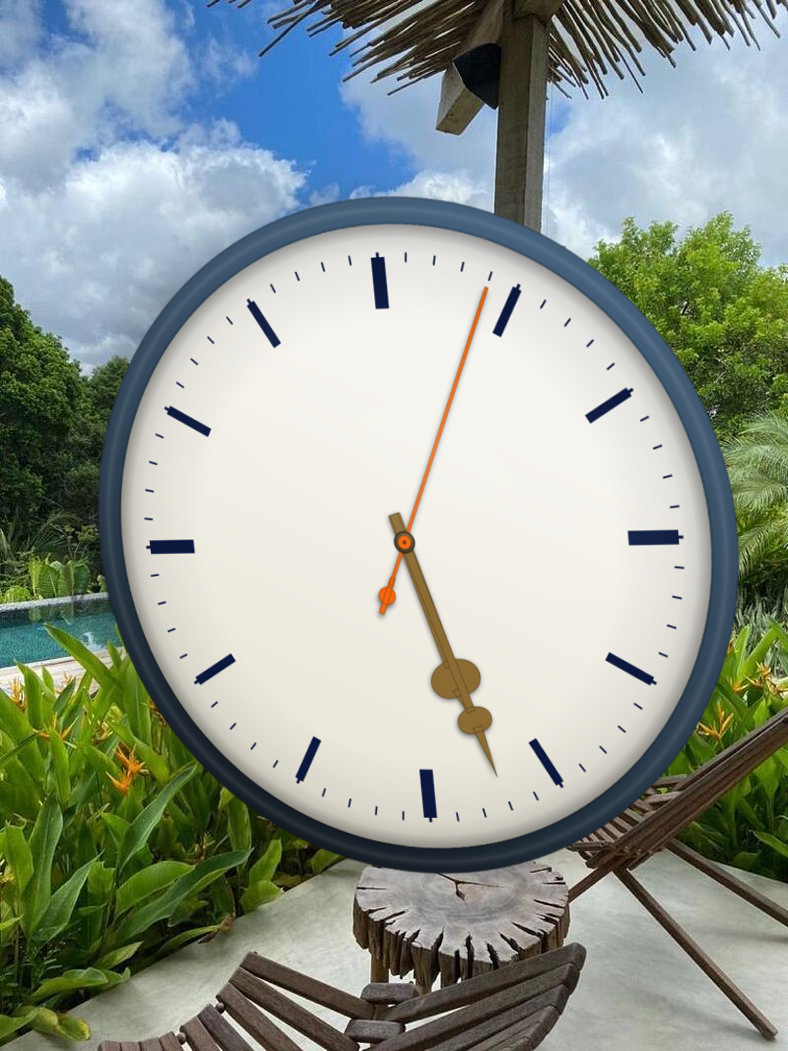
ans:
**5:27:04**
